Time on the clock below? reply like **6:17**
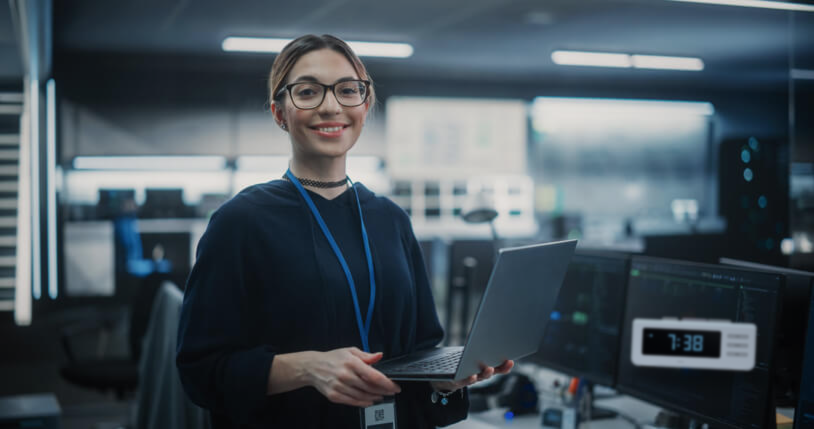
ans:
**7:38**
